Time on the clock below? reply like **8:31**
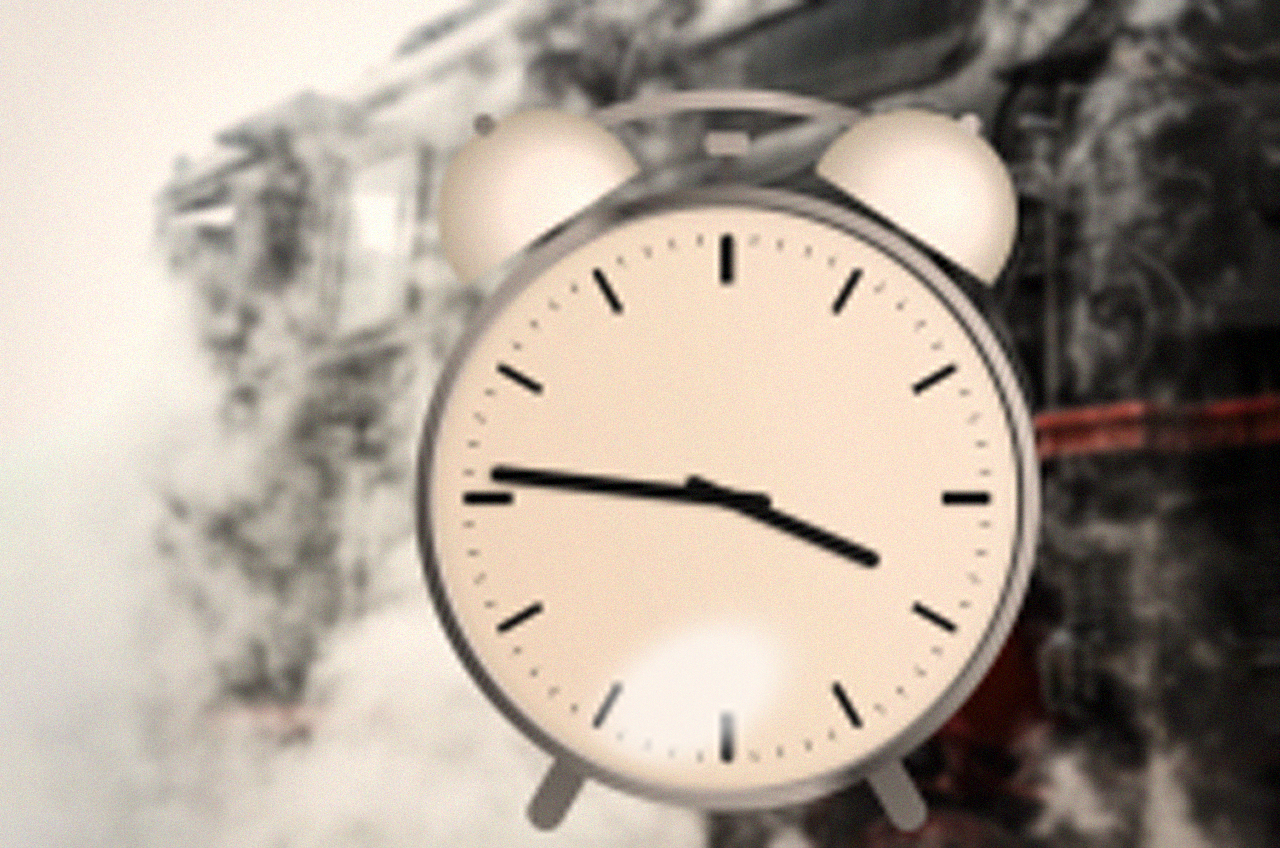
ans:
**3:46**
